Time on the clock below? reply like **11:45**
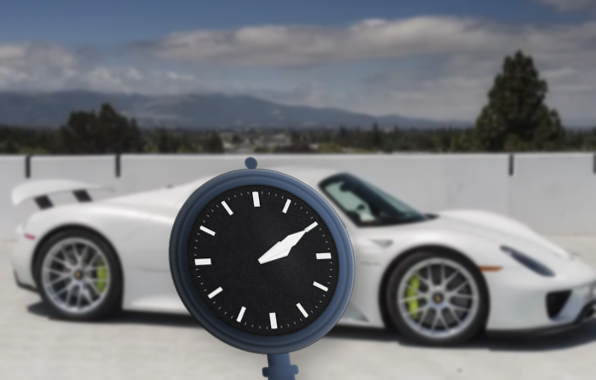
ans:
**2:10**
